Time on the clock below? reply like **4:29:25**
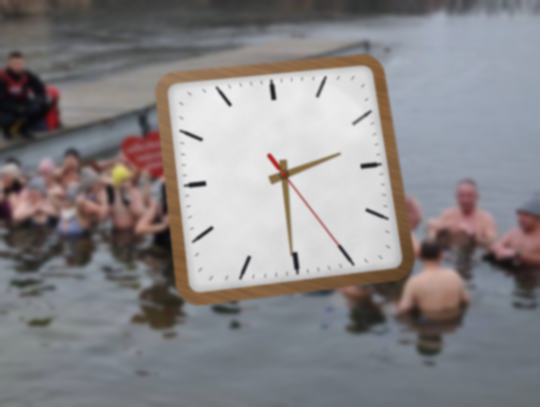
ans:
**2:30:25**
